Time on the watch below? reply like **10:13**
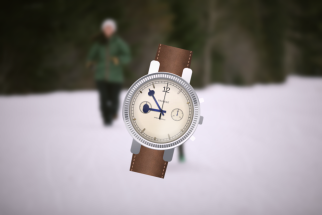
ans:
**8:53**
